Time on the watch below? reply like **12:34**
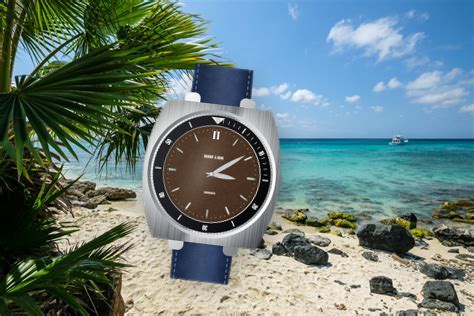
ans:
**3:09**
